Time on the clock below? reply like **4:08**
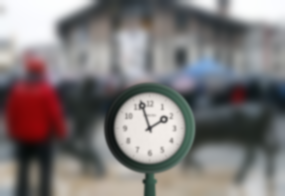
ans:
**1:57**
